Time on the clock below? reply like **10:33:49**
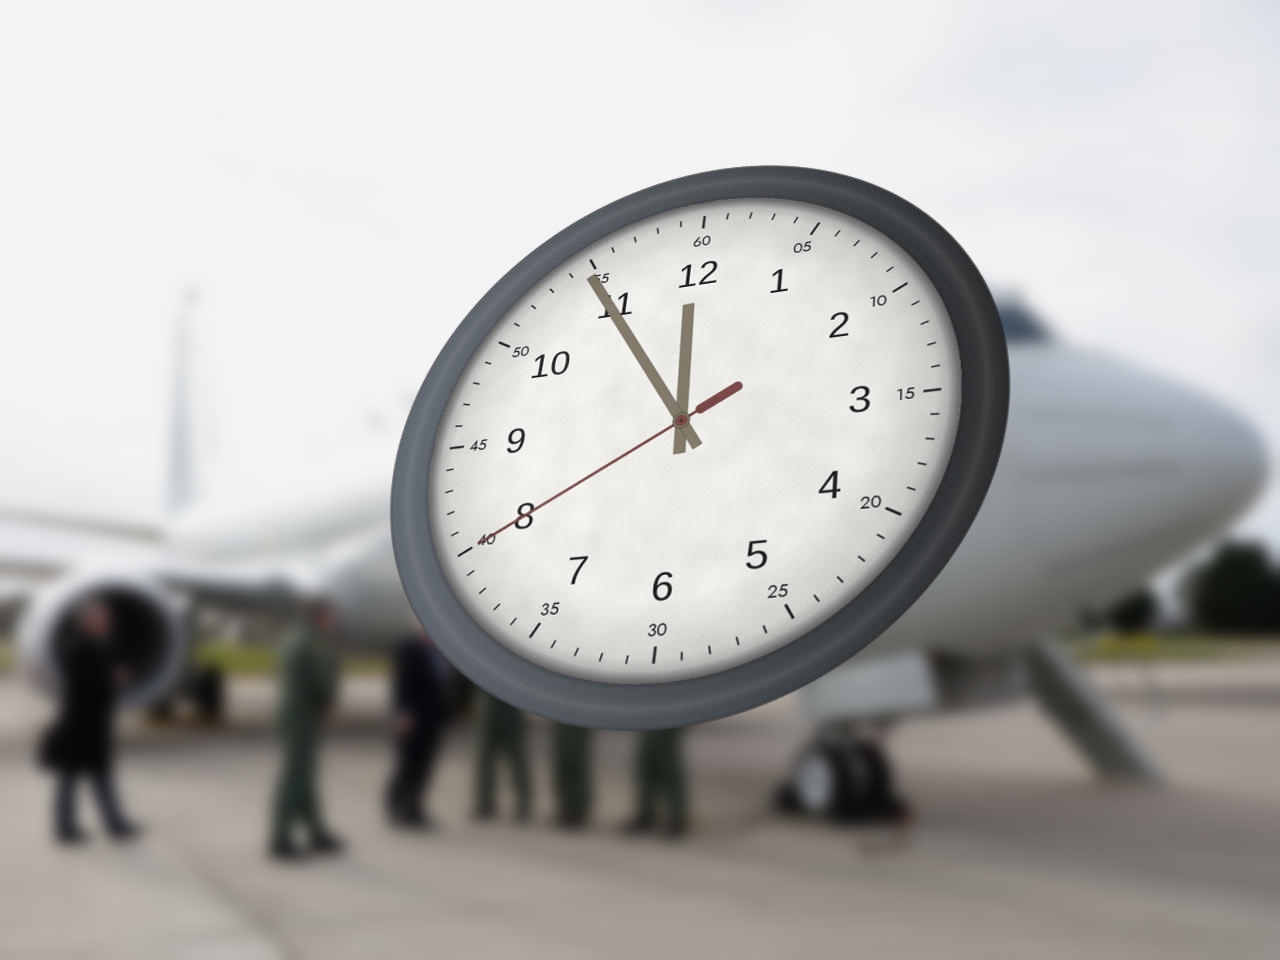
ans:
**11:54:40**
